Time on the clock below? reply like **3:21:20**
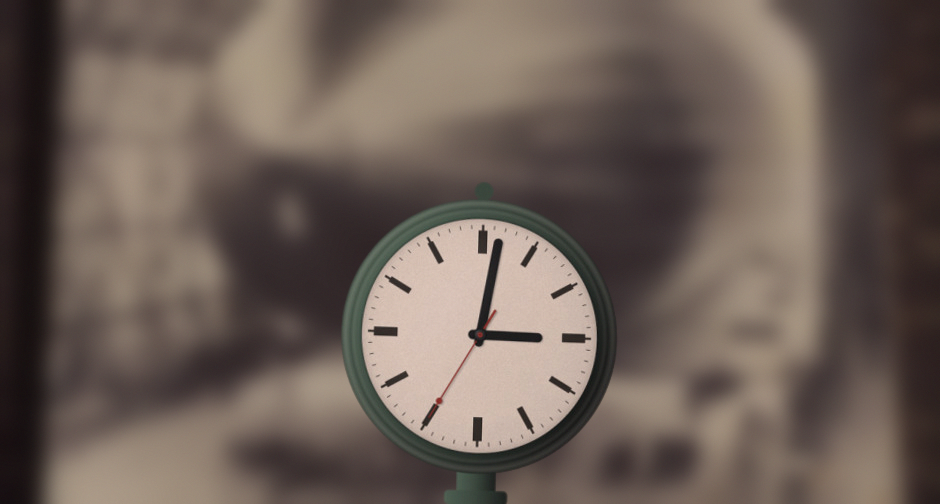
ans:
**3:01:35**
